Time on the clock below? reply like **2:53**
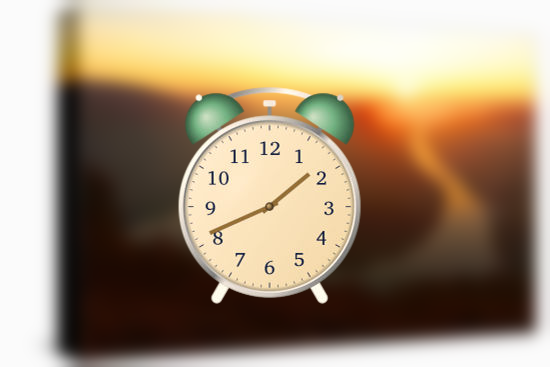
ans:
**1:41**
